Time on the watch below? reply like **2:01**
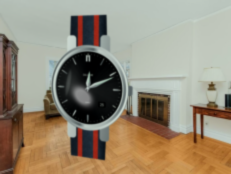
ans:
**12:11**
